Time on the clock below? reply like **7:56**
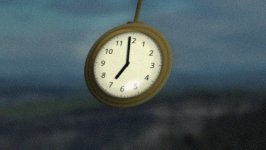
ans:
**6:59**
